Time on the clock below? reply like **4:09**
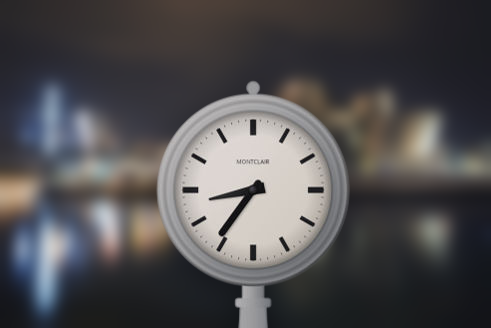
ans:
**8:36**
